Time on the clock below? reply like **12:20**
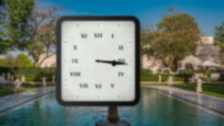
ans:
**3:16**
